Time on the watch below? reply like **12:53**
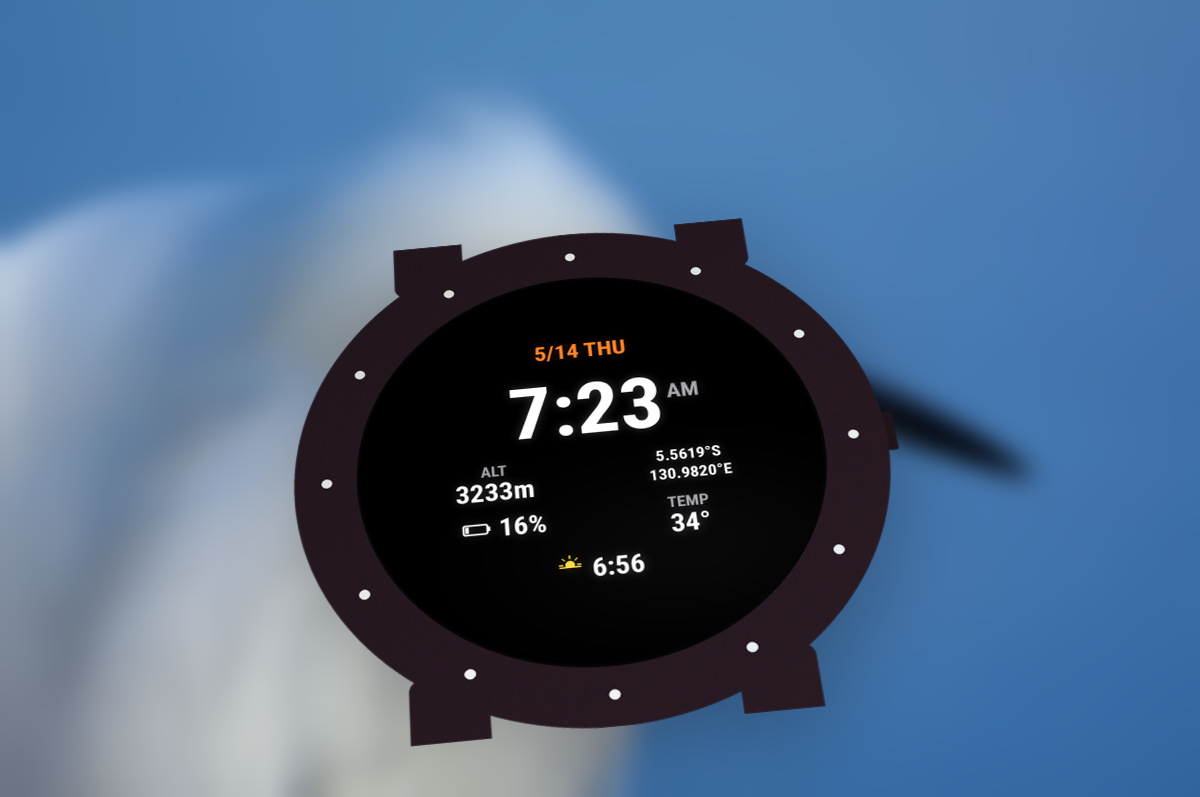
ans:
**7:23**
